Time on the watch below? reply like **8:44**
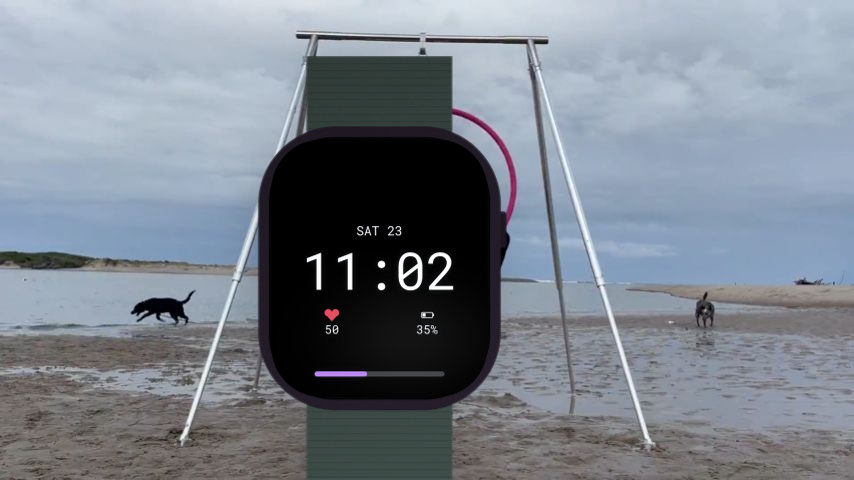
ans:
**11:02**
